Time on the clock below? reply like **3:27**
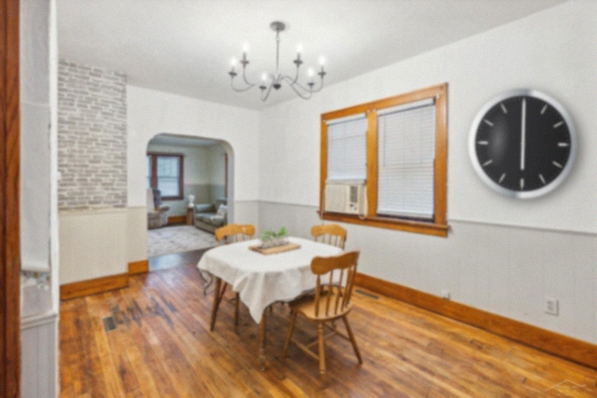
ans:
**6:00**
